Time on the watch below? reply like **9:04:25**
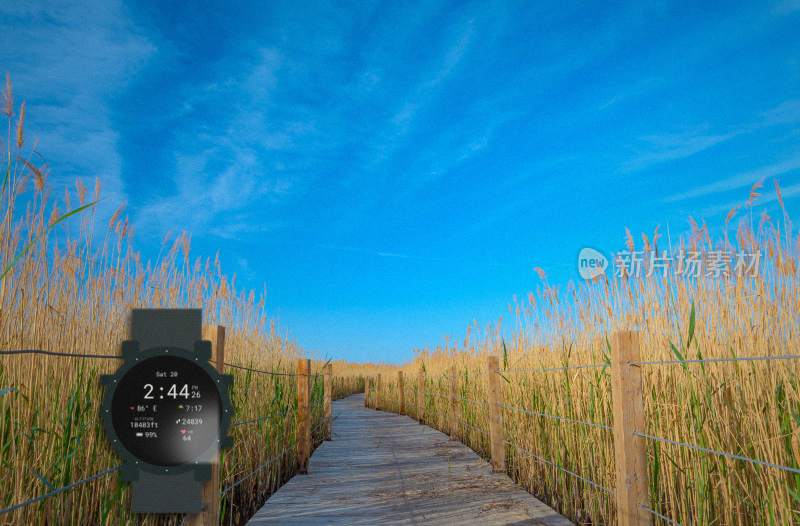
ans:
**2:44:26**
